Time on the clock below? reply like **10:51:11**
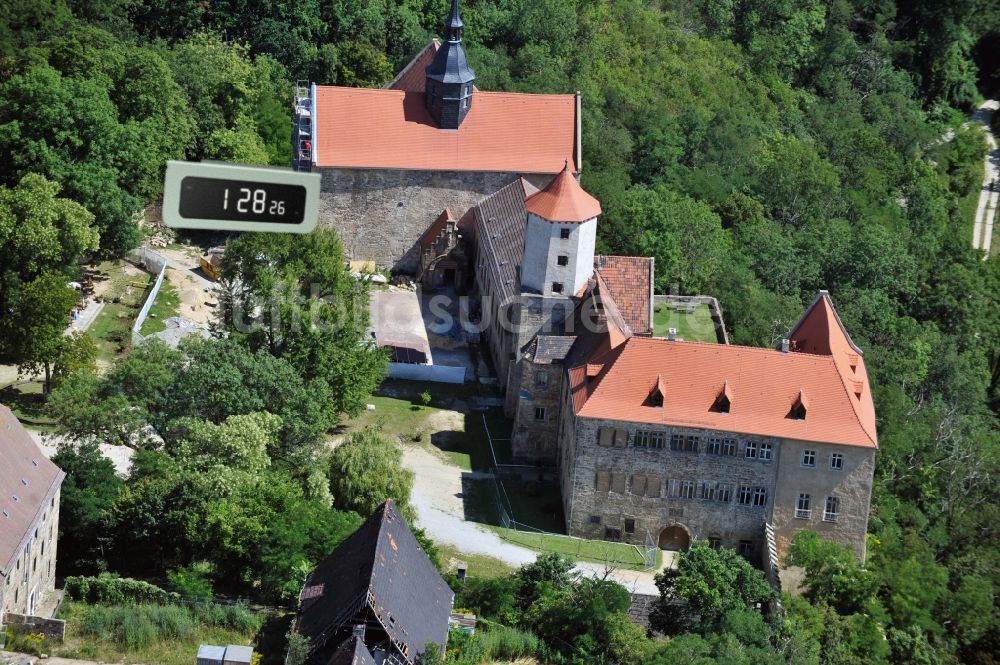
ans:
**1:28:26**
